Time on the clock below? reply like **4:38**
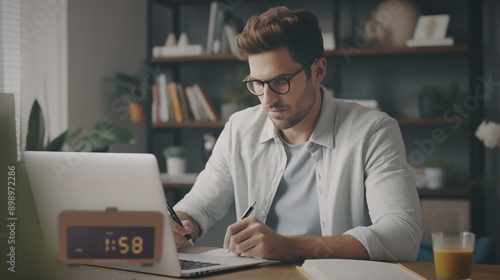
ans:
**1:58**
